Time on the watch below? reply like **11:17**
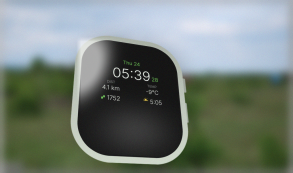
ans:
**5:39**
